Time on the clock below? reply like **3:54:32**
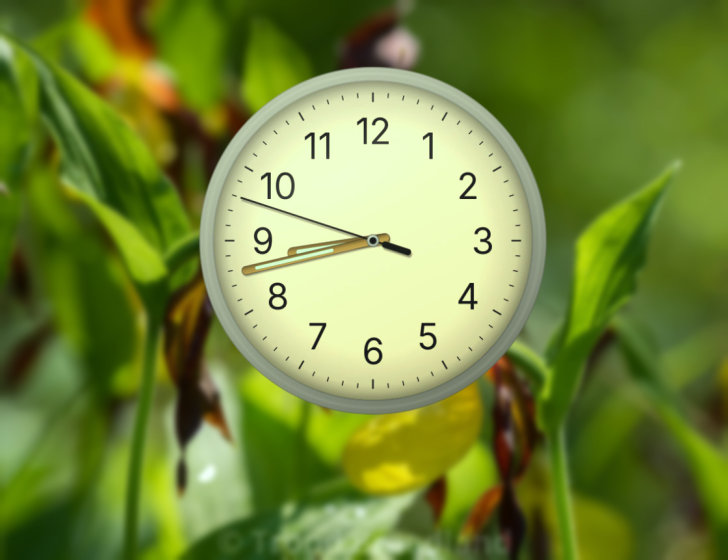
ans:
**8:42:48**
